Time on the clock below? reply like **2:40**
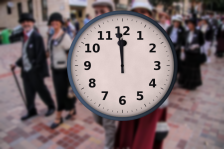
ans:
**11:59**
